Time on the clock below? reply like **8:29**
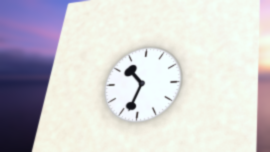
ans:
**10:33**
